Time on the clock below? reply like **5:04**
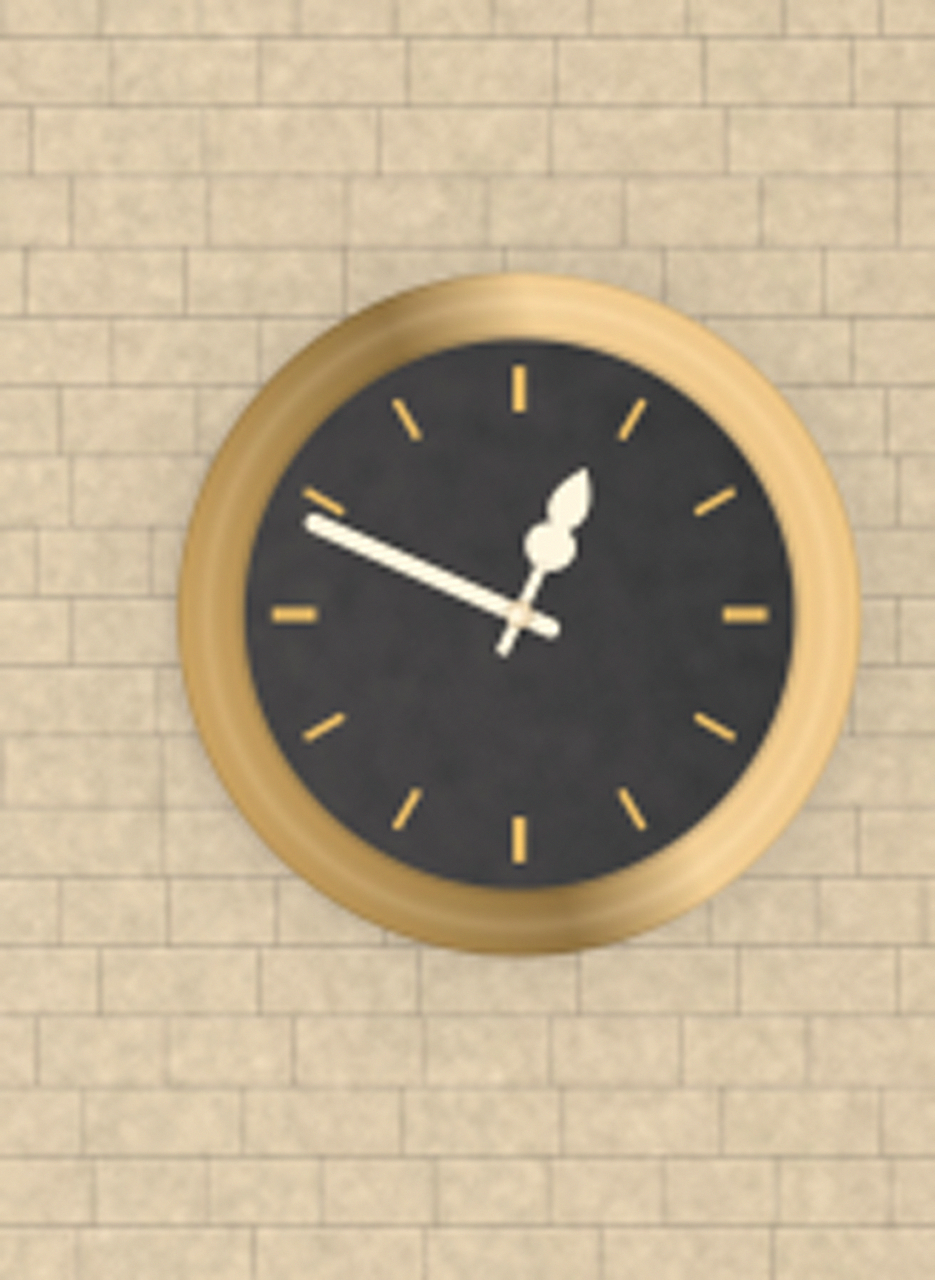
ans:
**12:49**
